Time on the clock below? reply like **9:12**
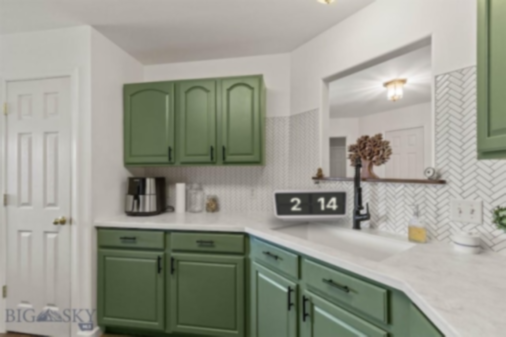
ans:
**2:14**
